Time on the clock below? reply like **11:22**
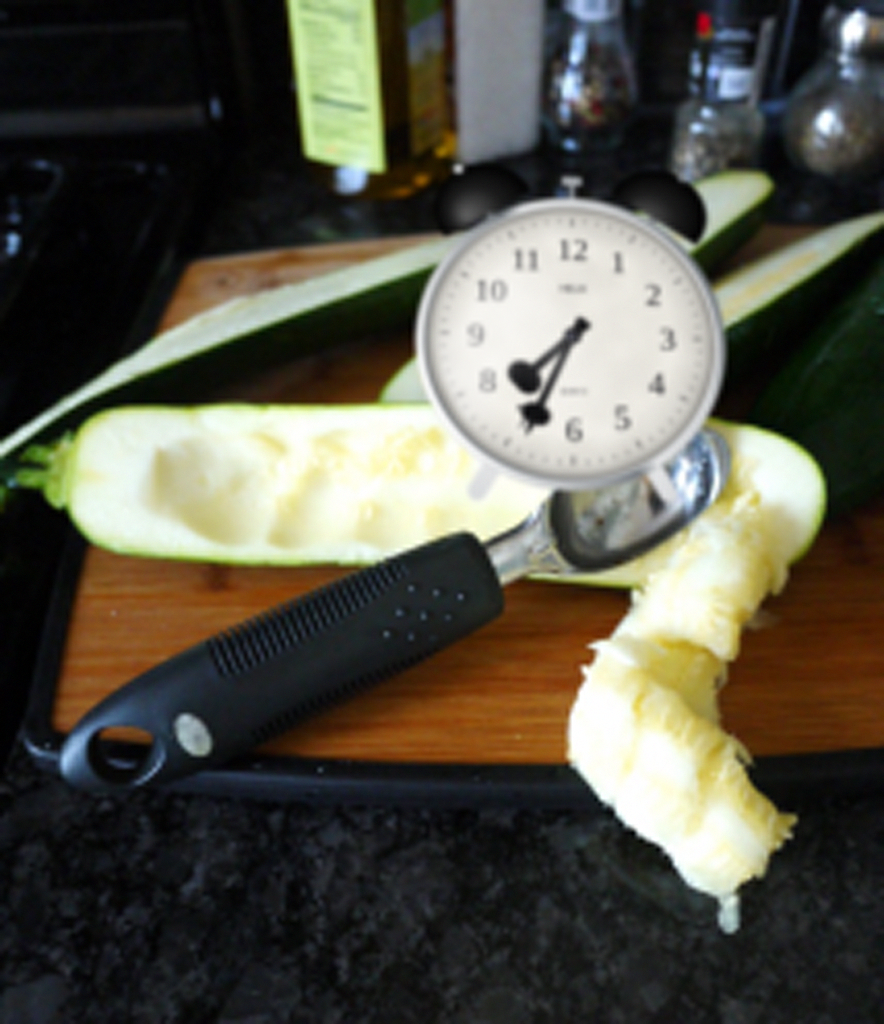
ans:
**7:34**
